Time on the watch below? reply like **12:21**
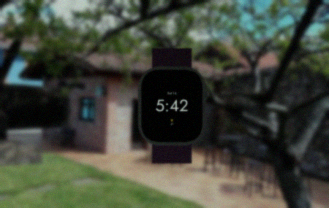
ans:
**5:42**
